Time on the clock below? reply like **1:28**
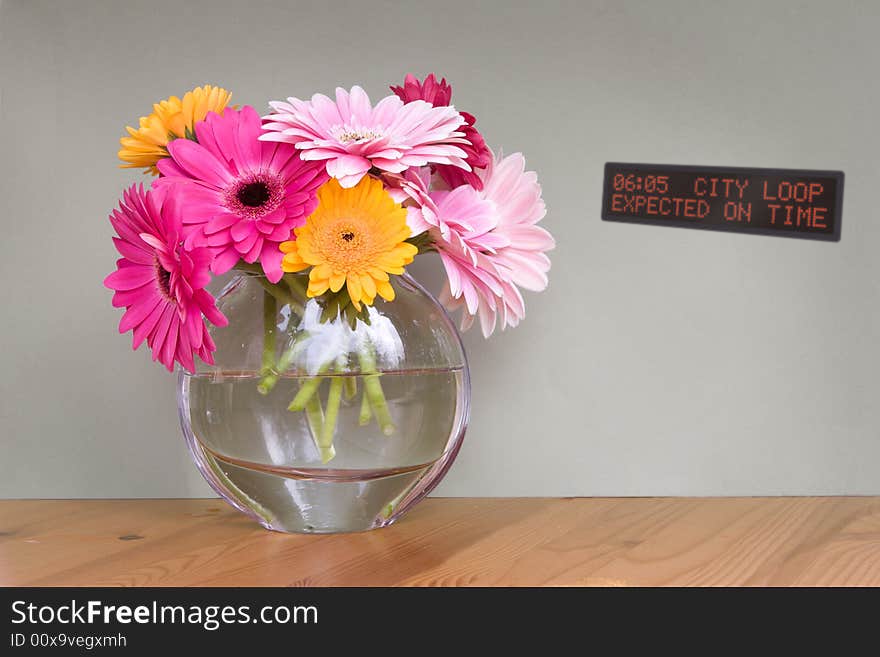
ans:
**6:05**
